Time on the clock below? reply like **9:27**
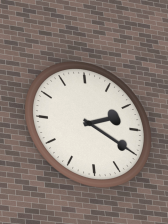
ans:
**2:20**
